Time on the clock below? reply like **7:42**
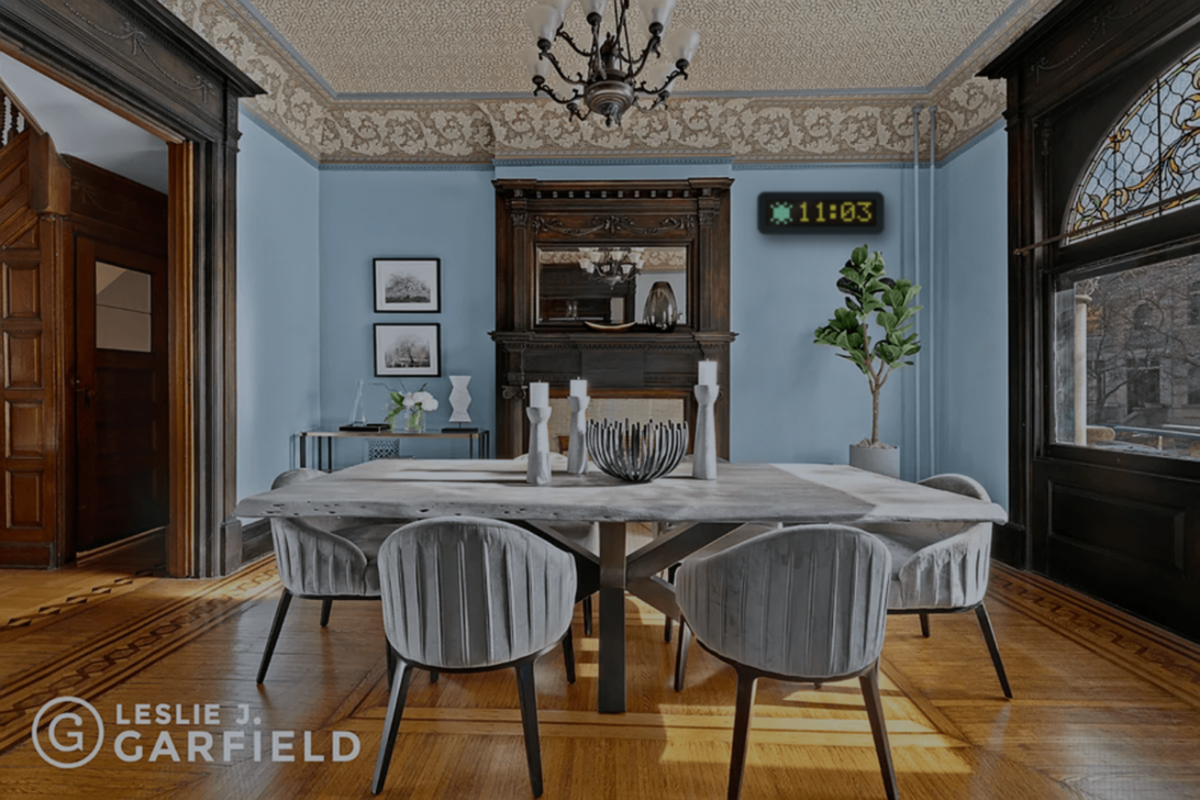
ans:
**11:03**
